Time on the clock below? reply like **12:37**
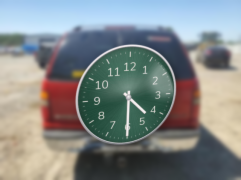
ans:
**4:30**
